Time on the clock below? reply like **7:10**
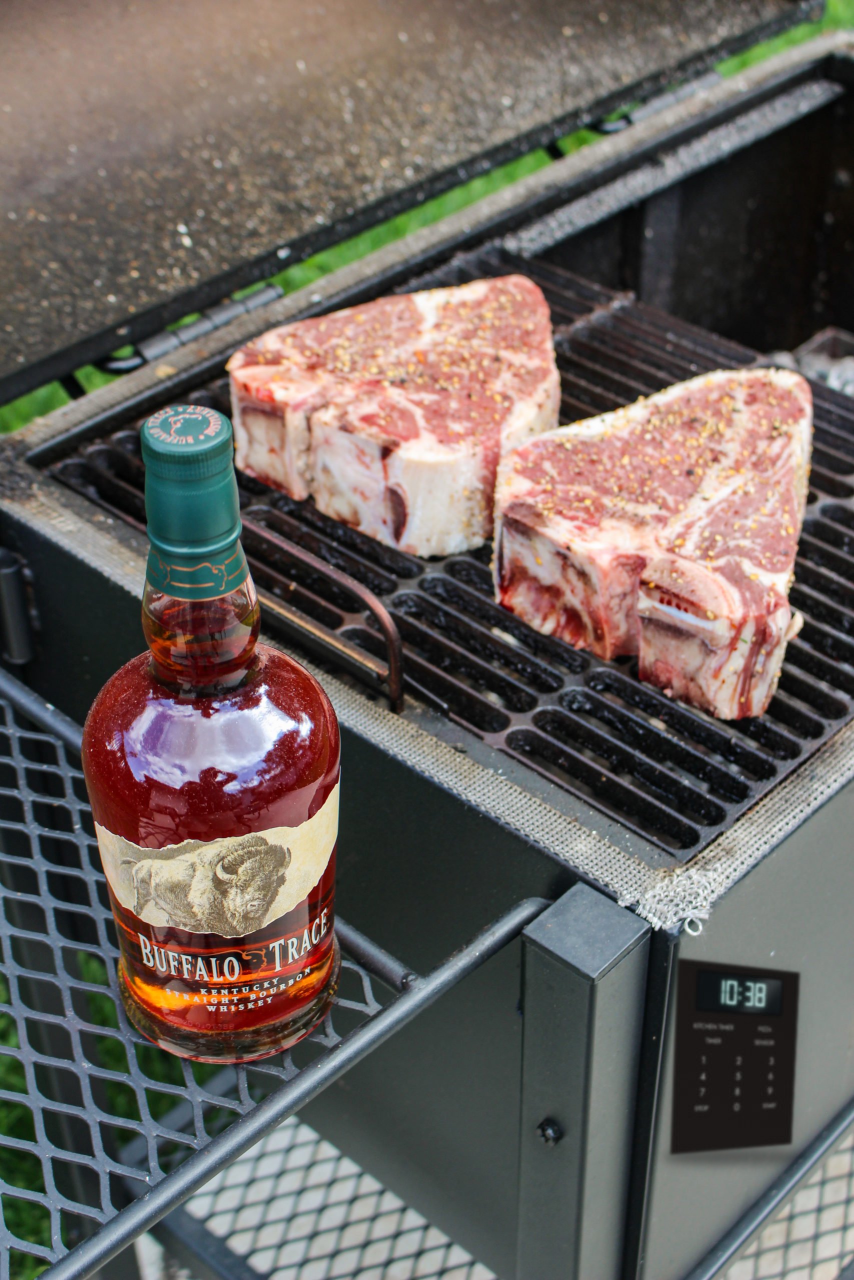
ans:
**10:38**
